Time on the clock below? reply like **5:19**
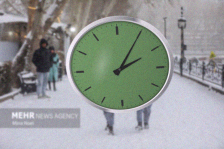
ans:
**2:05**
